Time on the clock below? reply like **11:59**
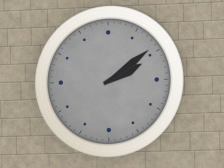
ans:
**2:09**
